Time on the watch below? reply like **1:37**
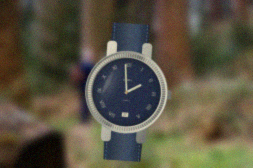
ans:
**1:59**
